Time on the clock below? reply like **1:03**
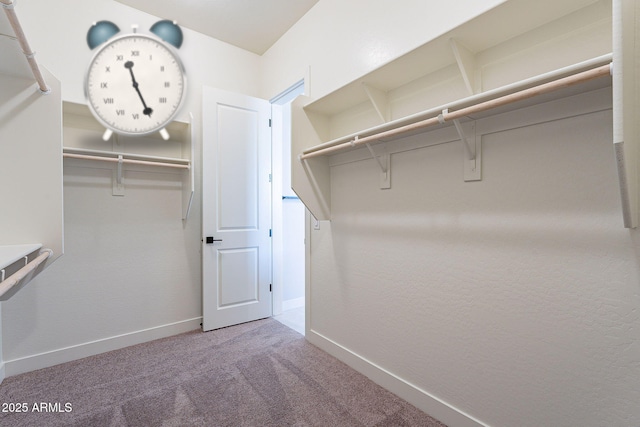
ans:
**11:26**
